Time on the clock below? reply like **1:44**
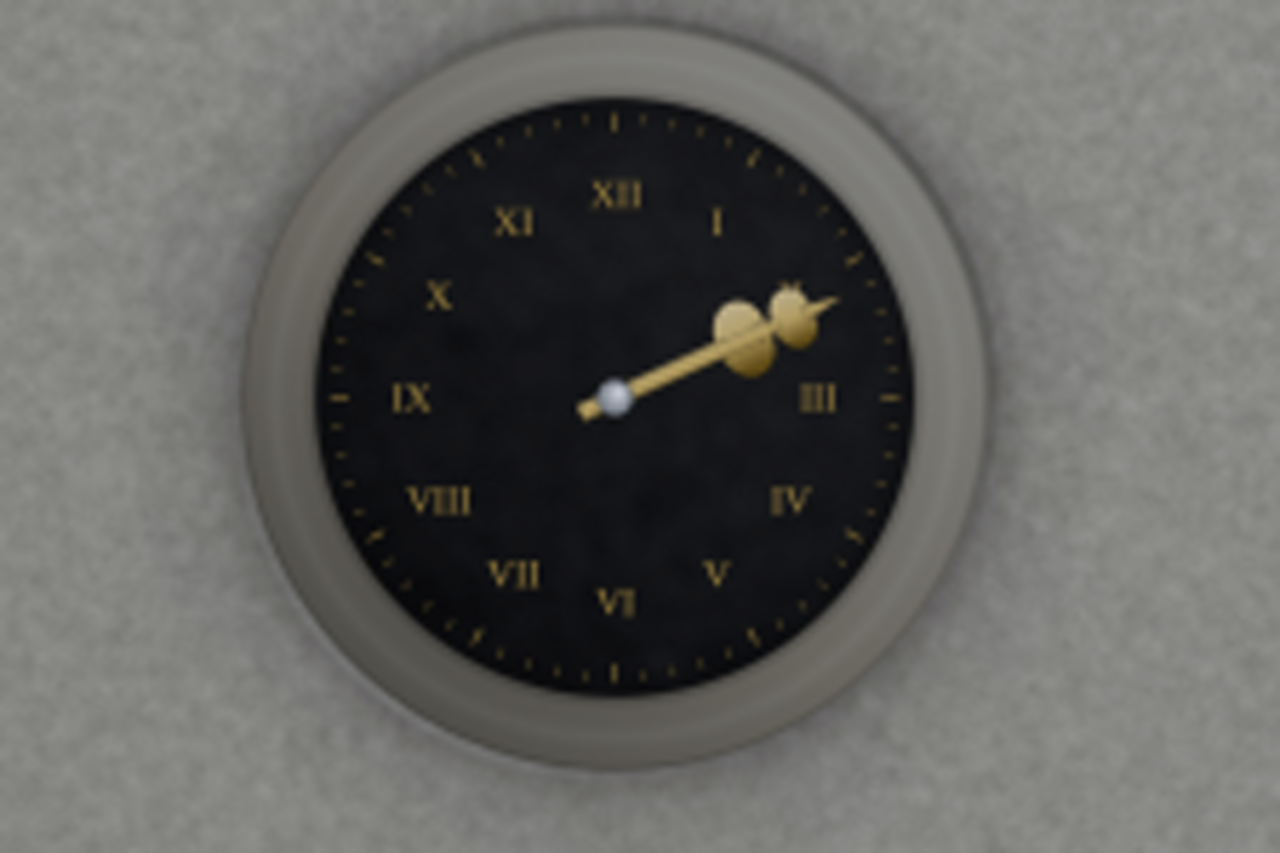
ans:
**2:11**
